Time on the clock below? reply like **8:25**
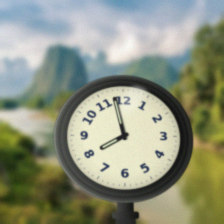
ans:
**7:58**
